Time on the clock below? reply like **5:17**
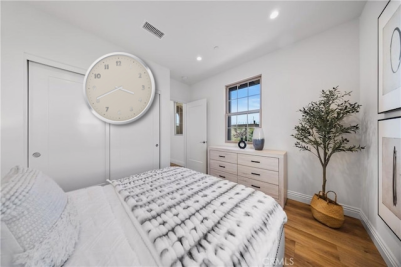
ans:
**3:41**
